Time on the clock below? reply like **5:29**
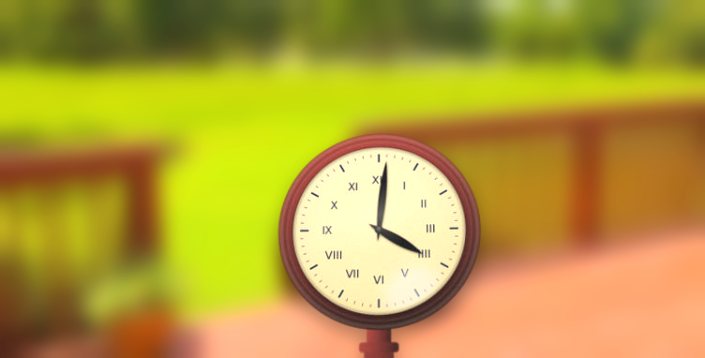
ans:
**4:01**
